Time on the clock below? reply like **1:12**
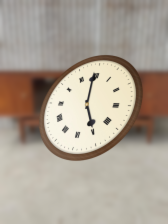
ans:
**4:59**
